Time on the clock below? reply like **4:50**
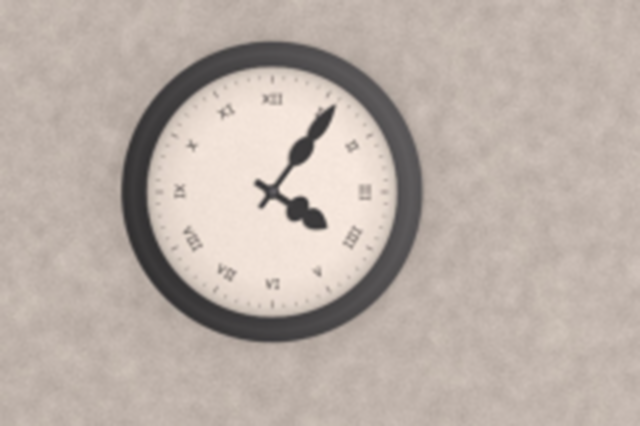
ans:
**4:06**
